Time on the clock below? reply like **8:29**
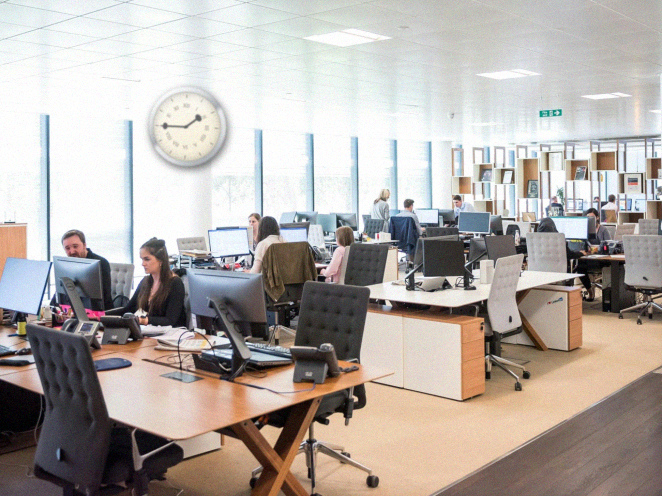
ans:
**1:45**
